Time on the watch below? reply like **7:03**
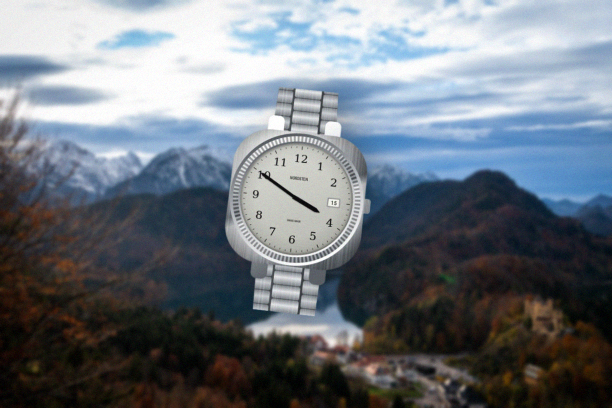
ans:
**3:50**
